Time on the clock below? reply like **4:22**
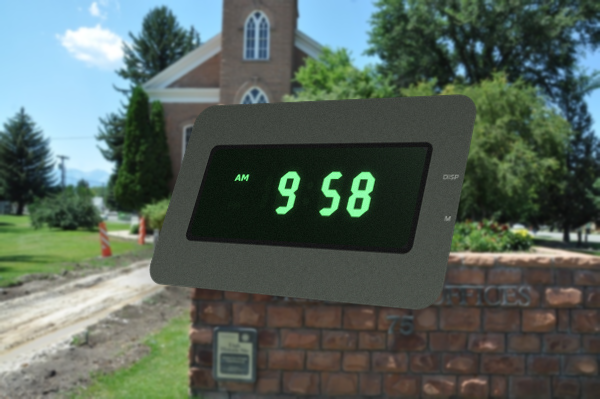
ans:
**9:58**
